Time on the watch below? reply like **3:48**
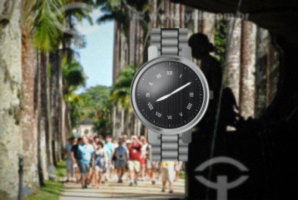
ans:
**8:10**
